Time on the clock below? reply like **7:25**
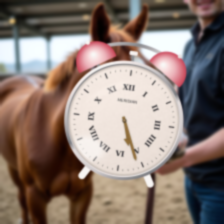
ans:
**5:26**
